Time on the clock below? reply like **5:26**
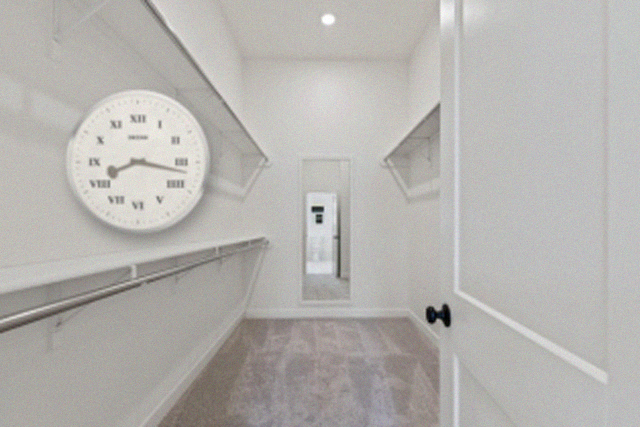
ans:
**8:17**
